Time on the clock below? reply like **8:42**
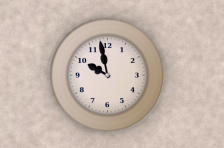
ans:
**9:58**
